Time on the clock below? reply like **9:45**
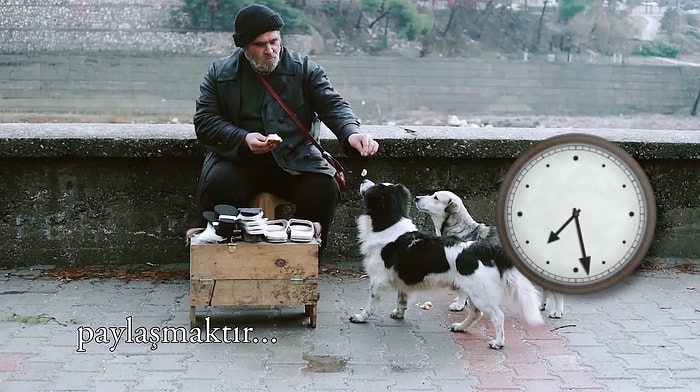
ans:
**7:28**
